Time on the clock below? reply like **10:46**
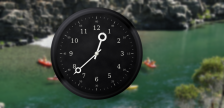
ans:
**12:38**
